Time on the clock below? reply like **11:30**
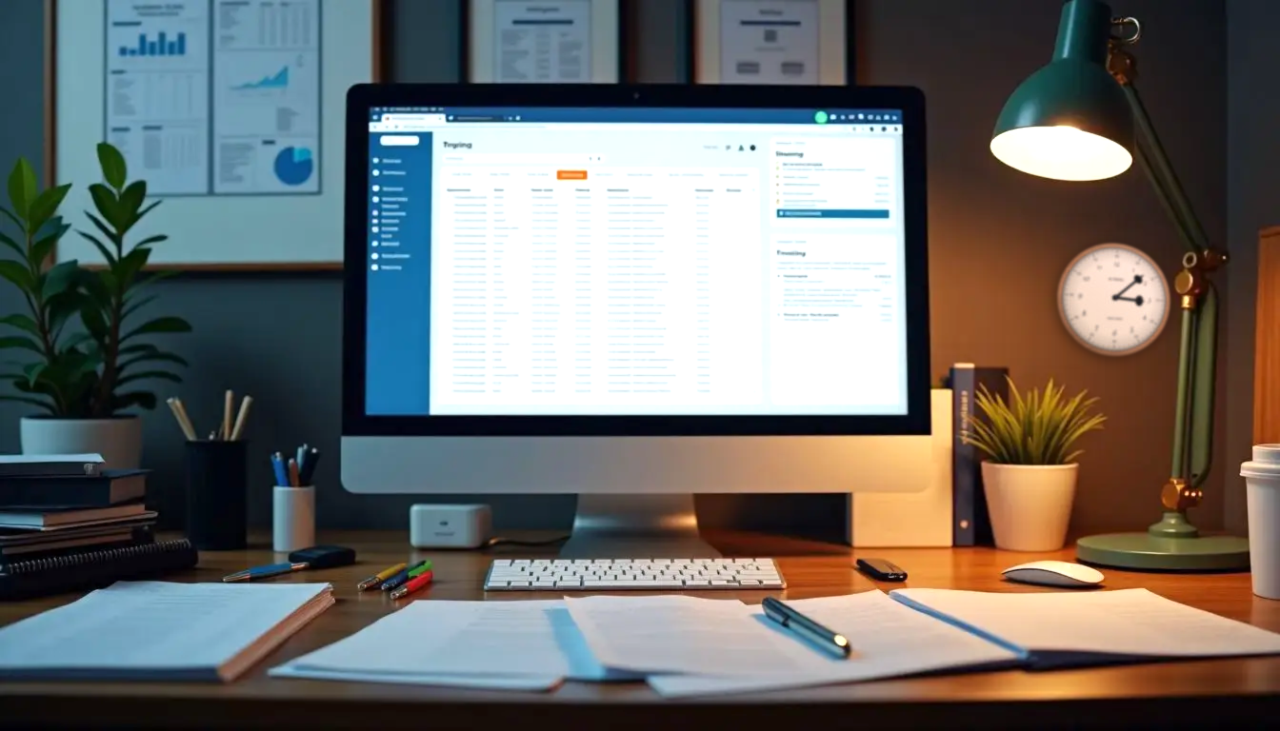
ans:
**3:08**
